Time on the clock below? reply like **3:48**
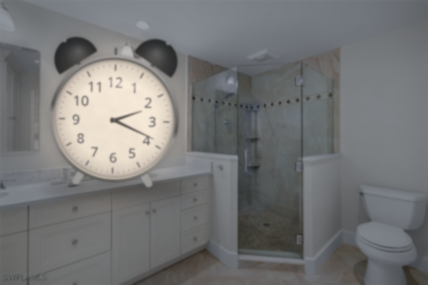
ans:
**2:19**
